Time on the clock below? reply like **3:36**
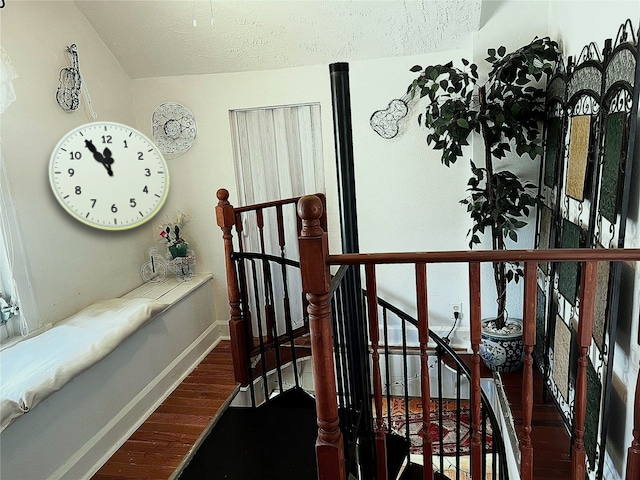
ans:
**11:55**
